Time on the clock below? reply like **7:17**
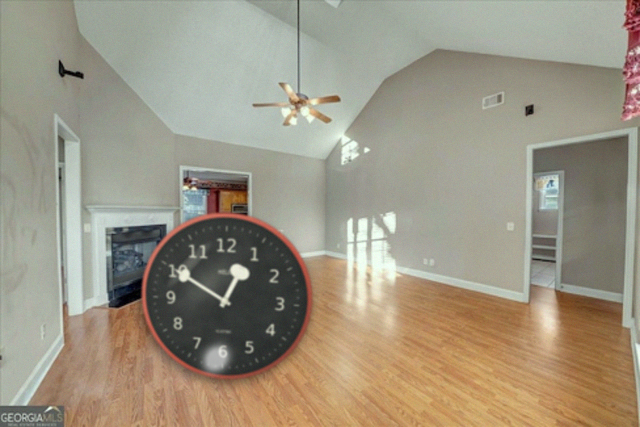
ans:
**12:50**
